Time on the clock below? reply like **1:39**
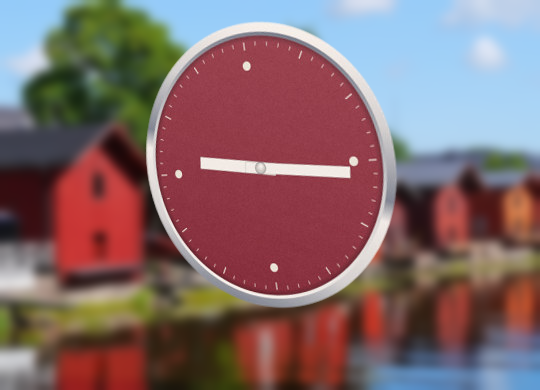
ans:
**9:16**
